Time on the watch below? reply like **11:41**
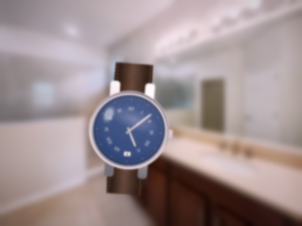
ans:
**5:08**
